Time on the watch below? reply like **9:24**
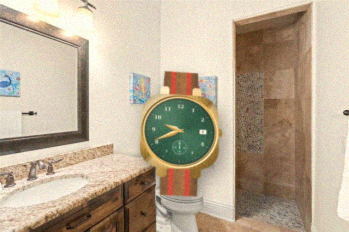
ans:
**9:41**
